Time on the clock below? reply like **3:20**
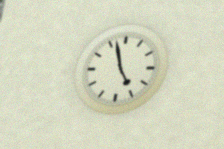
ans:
**4:57**
